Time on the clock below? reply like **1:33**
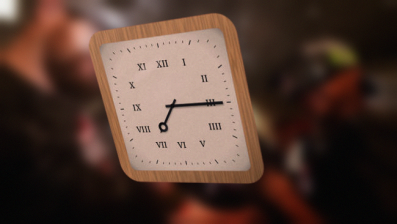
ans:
**7:15**
